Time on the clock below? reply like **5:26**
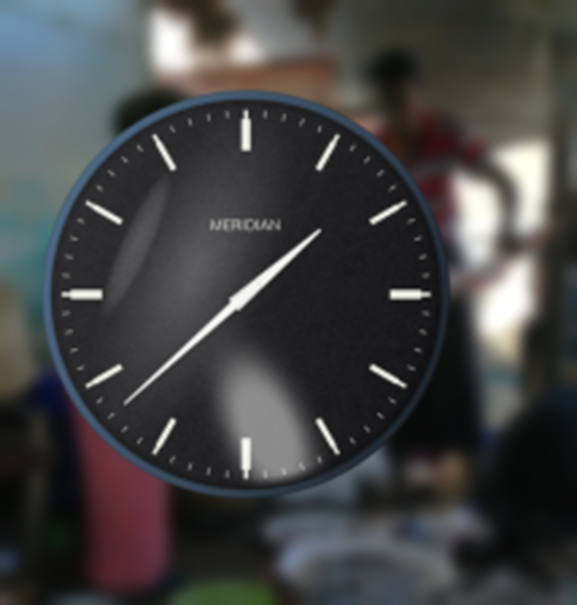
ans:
**1:38**
